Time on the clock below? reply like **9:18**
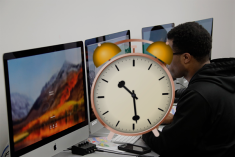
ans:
**10:29**
